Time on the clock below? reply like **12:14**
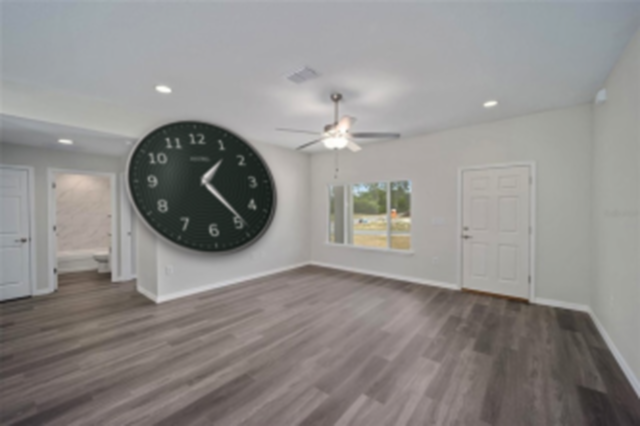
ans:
**1:24**
